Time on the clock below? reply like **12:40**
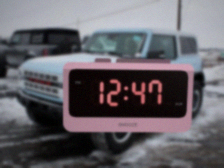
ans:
**12:47**
